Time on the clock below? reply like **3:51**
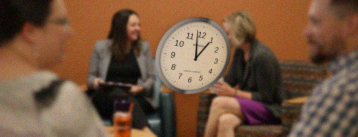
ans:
**12:58**
